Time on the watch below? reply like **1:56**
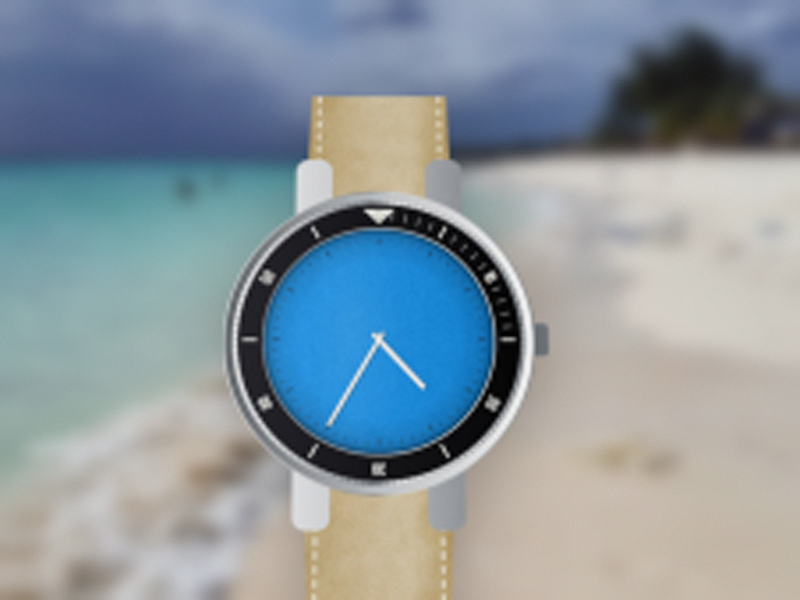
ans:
**4:35**
